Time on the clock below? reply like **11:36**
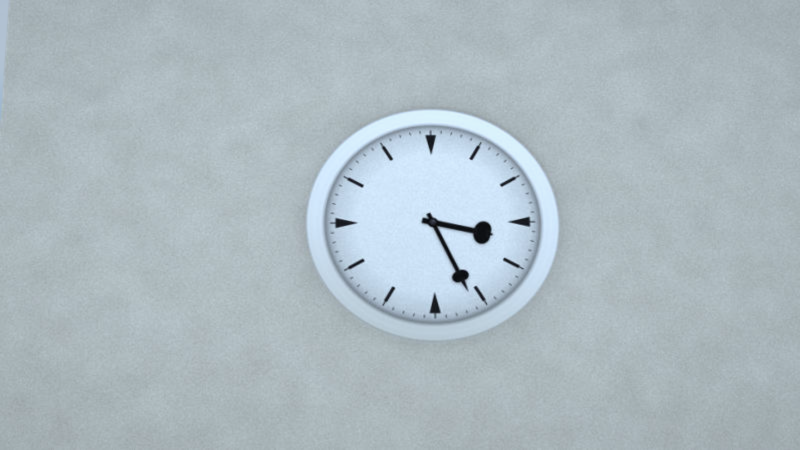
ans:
**3:26**
